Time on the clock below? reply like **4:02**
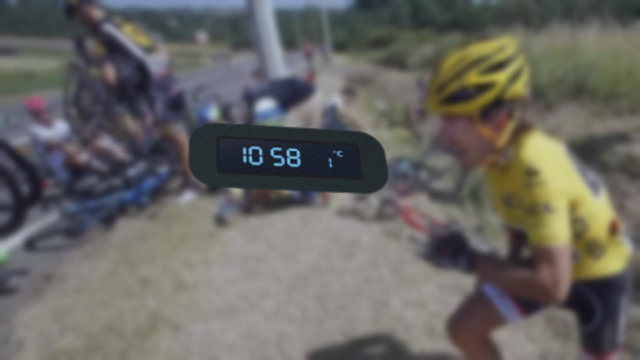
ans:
**10:58**
